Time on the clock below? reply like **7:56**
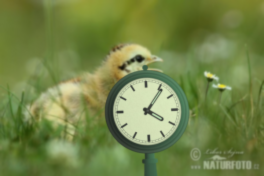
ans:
**4:06**
